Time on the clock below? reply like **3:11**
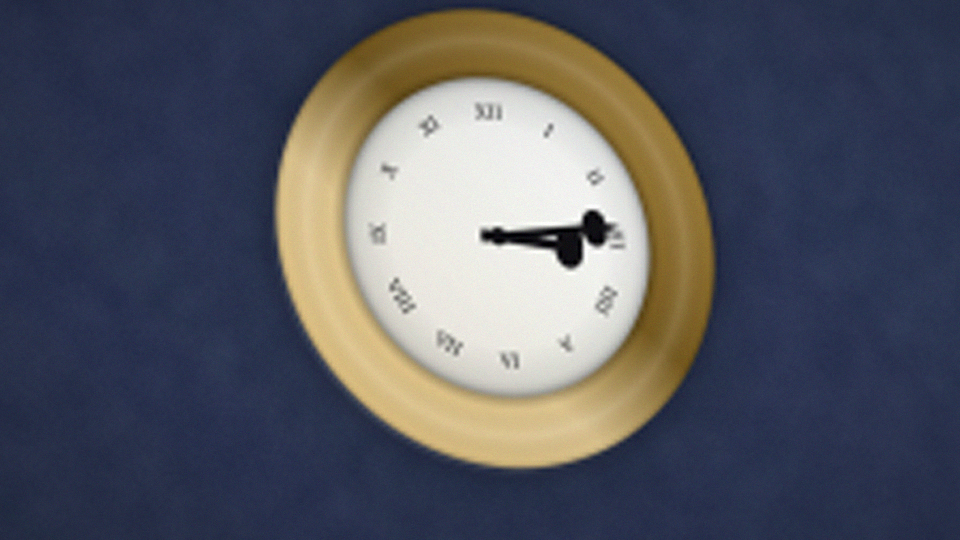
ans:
**3:14**
